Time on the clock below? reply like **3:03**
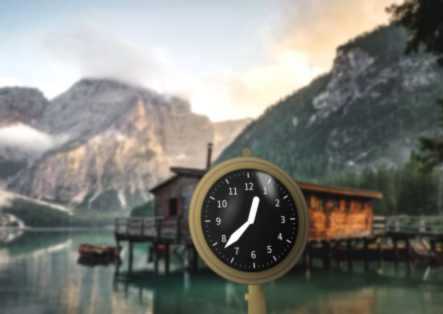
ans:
**12:38**
